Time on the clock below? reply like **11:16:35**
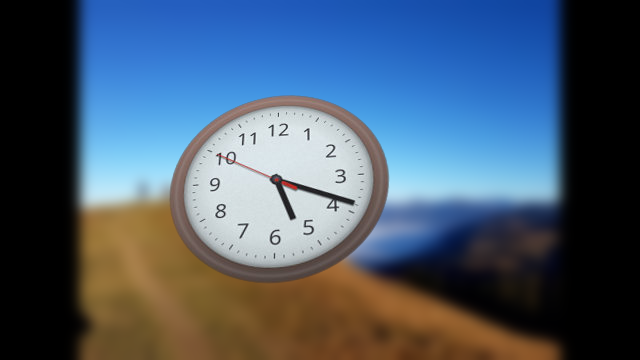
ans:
**5:18:50**
